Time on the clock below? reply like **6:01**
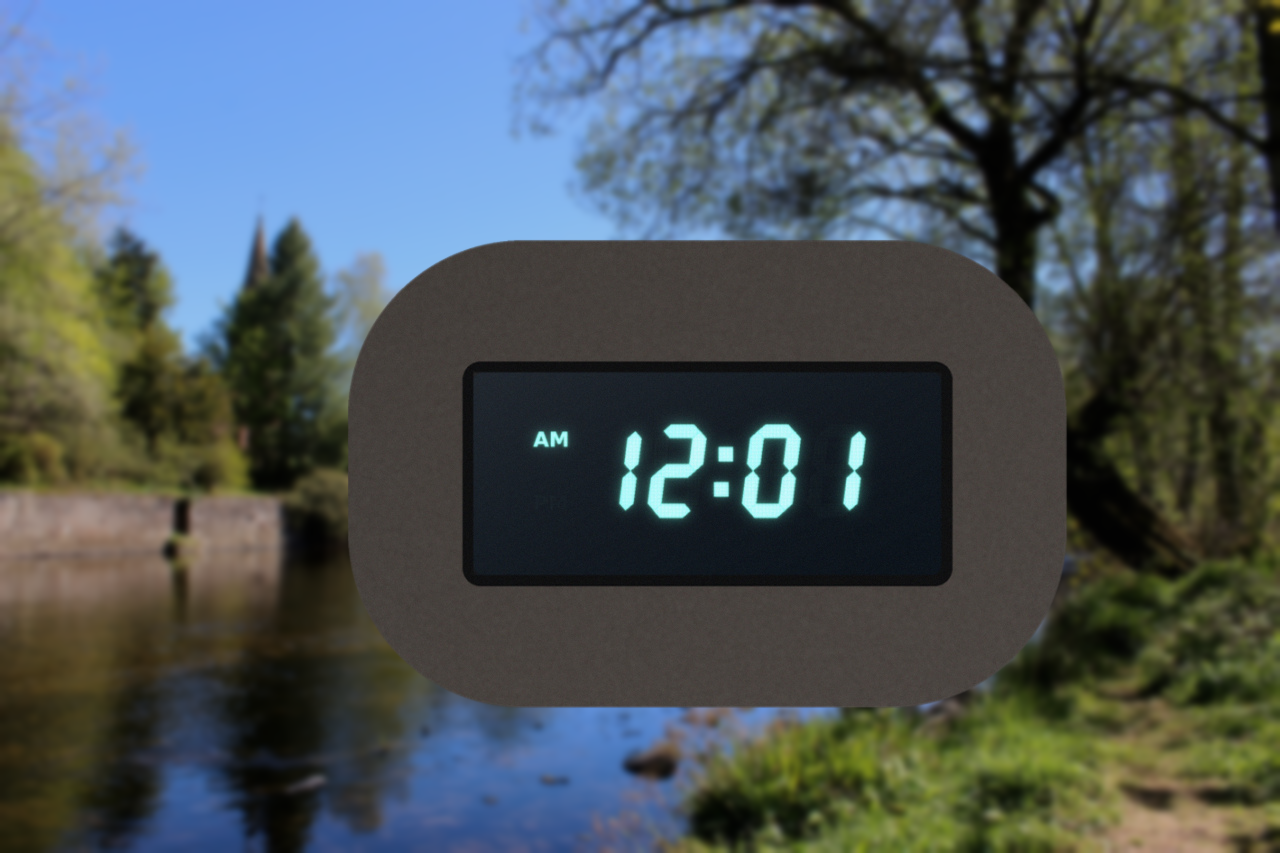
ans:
**12:01**
